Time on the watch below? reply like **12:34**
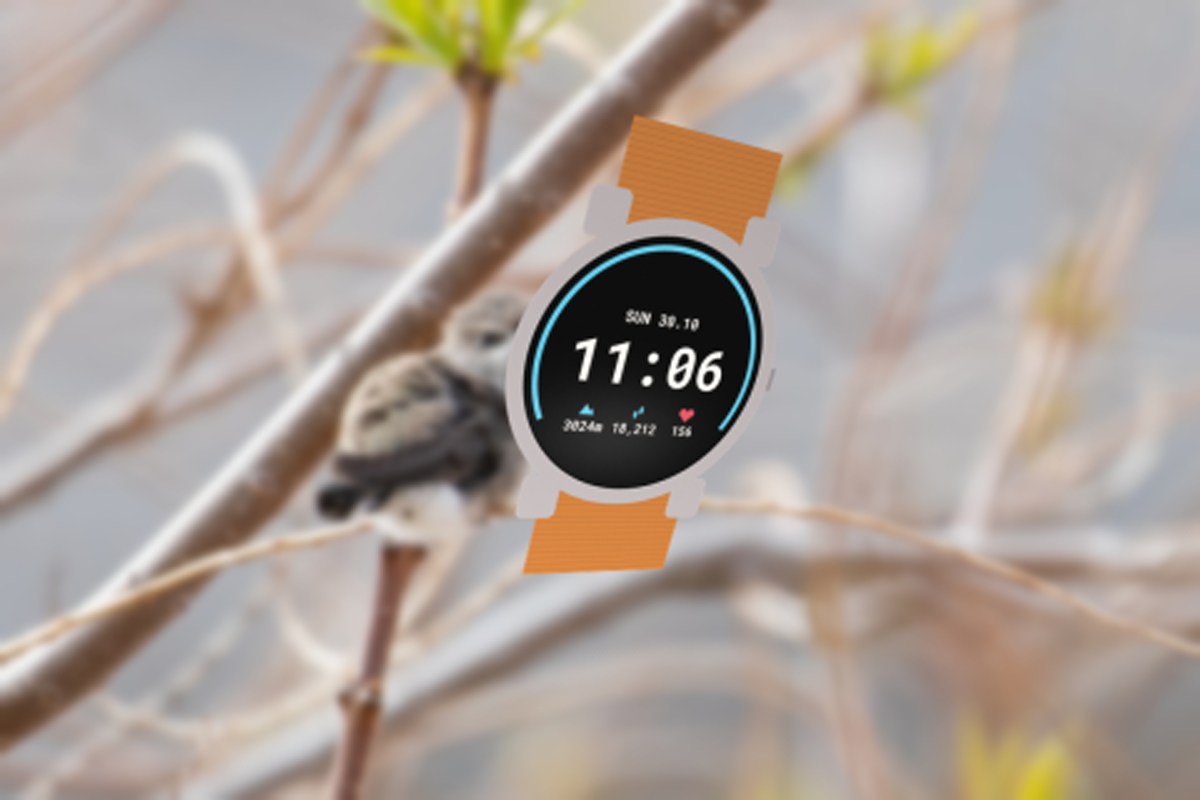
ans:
**11:06**
